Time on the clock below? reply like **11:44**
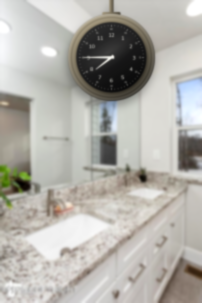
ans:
**7:45**
